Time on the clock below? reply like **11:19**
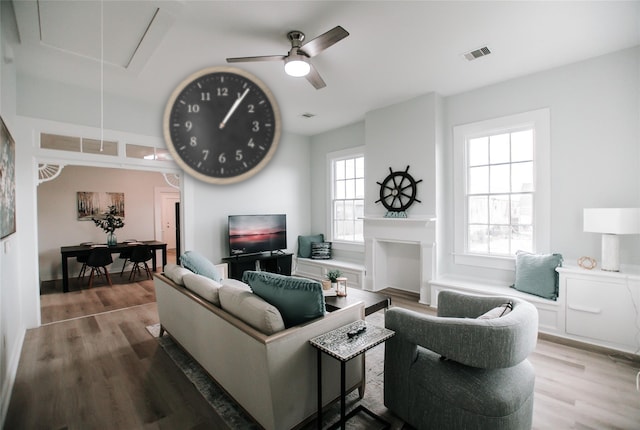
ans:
**1:06**
